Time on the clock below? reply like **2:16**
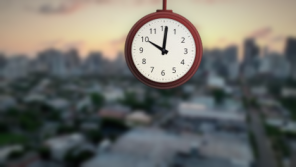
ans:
**10:01**
